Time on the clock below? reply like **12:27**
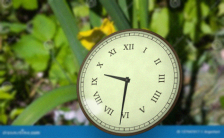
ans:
**9:31**
